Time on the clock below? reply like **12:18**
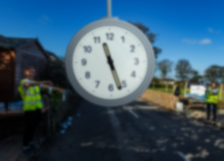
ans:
**11:27**
